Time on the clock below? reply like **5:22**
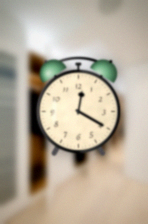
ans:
**12:20**
